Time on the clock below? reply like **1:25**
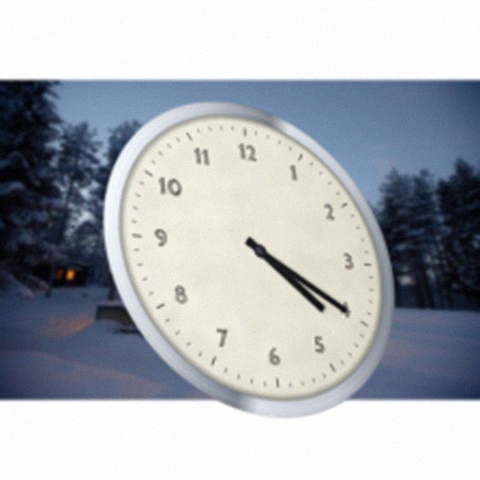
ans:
**4:20**
